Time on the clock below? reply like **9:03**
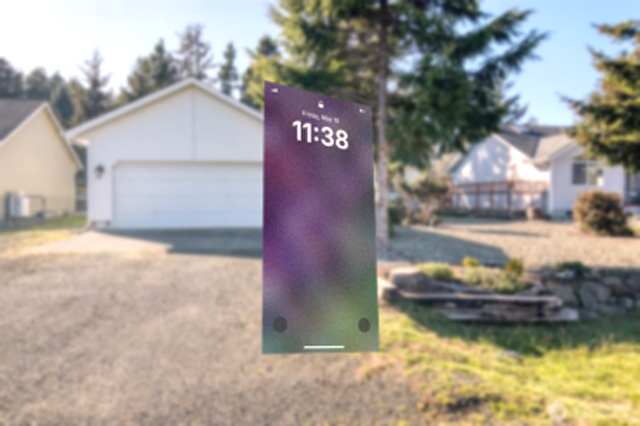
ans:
**11:38**
